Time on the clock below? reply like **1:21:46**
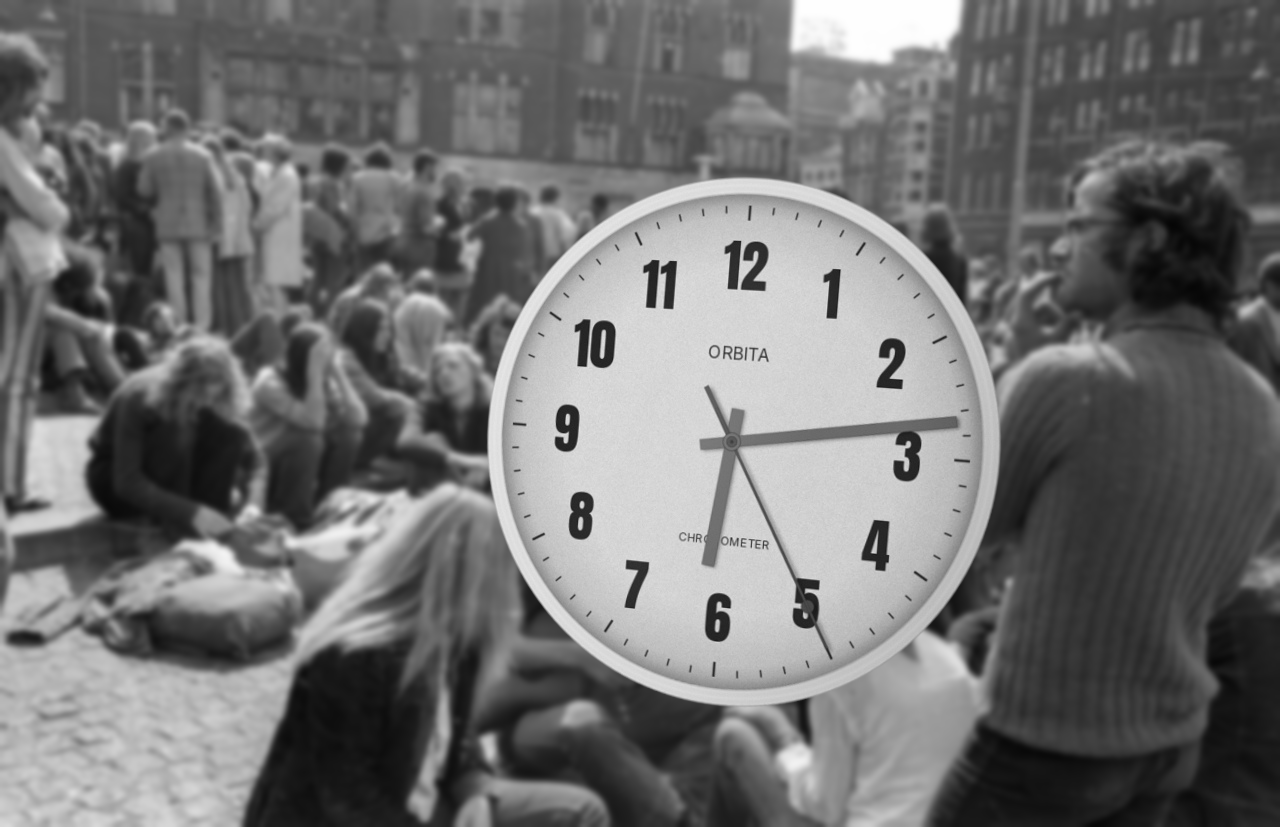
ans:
**6:13:25**
